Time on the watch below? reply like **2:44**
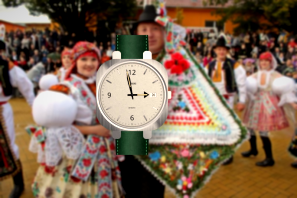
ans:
**2:58**
